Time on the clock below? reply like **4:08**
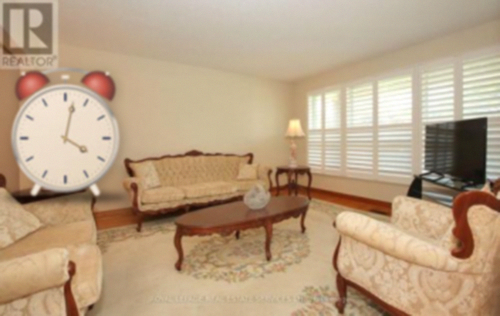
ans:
**4:02**
